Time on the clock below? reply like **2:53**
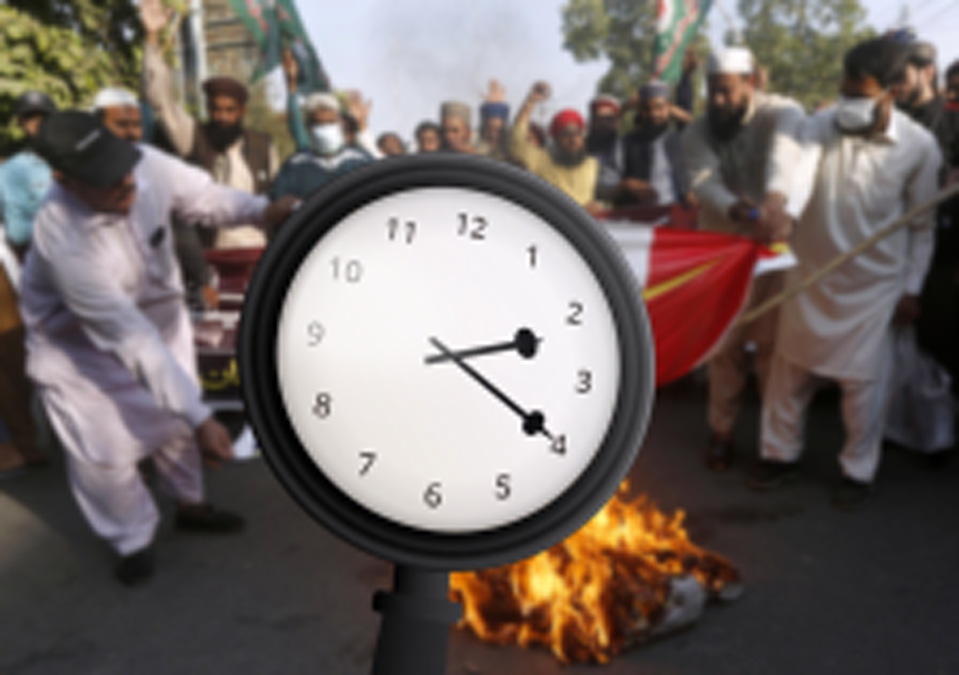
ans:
**2:20**
